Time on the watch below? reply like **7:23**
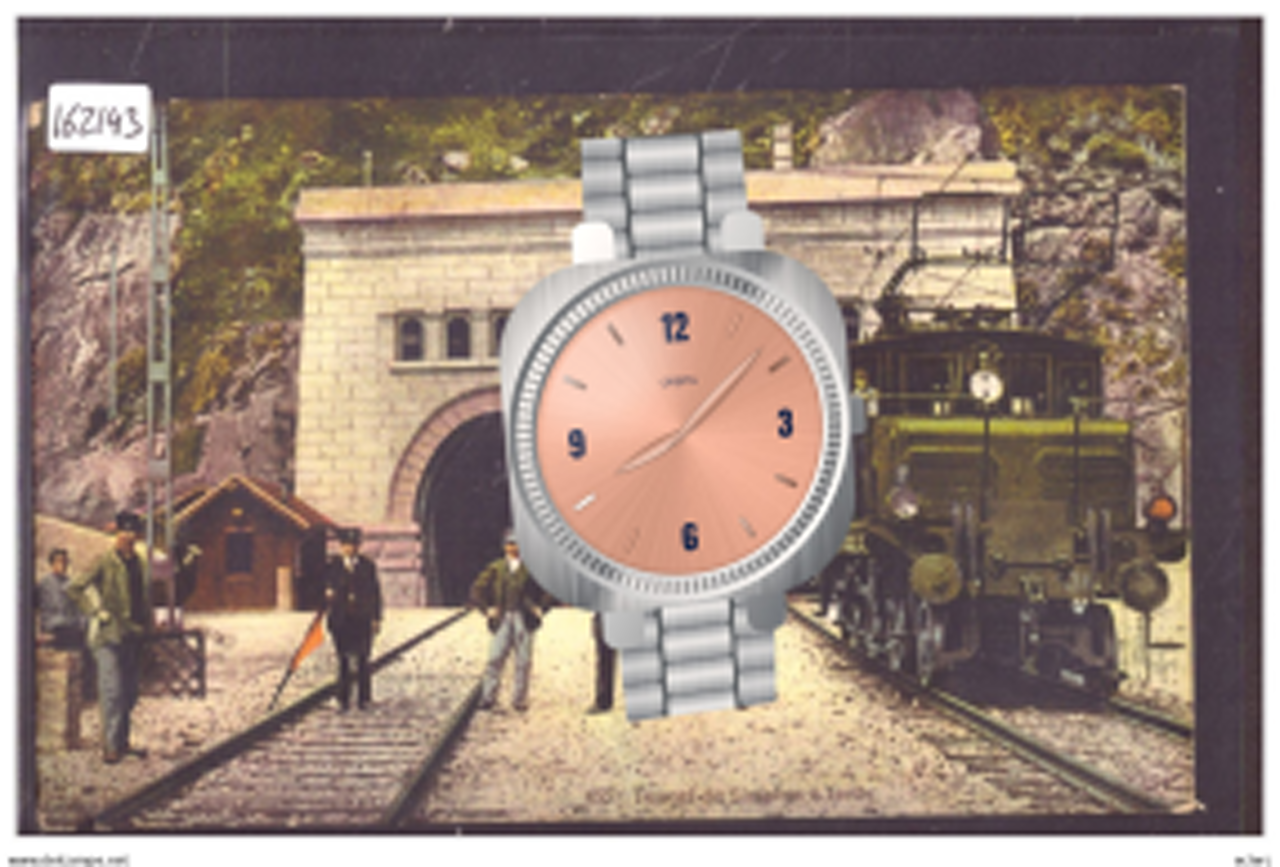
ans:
**8:08**
